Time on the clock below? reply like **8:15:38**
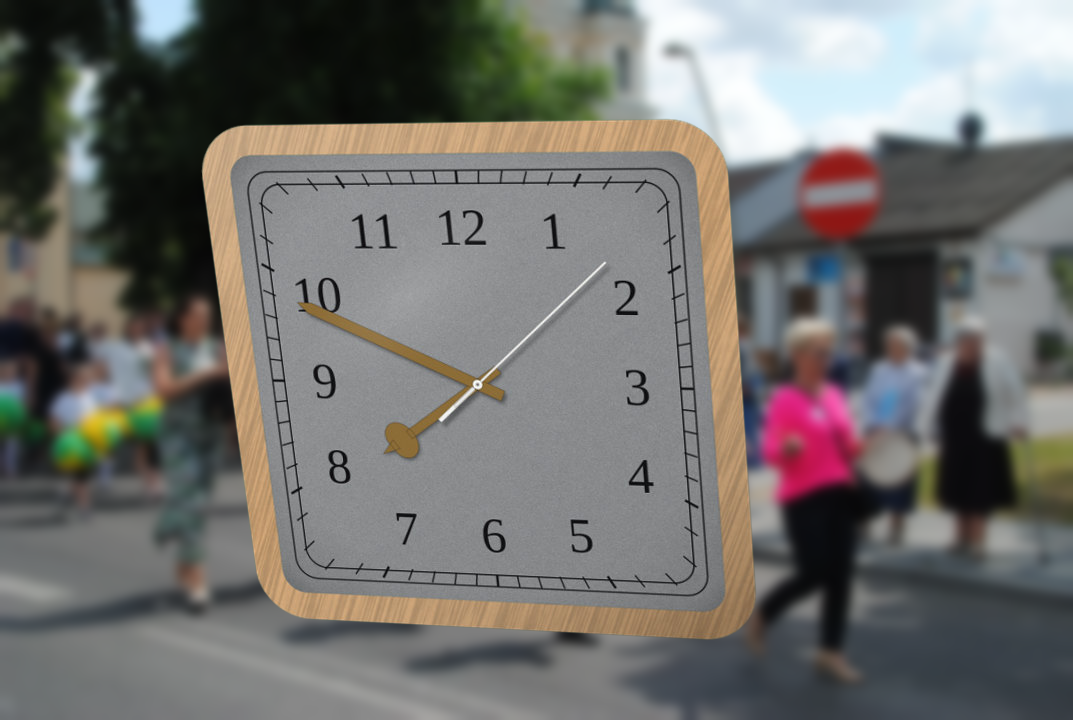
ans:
**7:49:08**
